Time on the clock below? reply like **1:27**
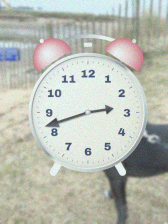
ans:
**2:42**
